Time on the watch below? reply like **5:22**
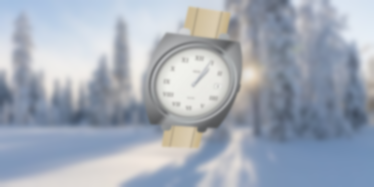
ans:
**1:04**
